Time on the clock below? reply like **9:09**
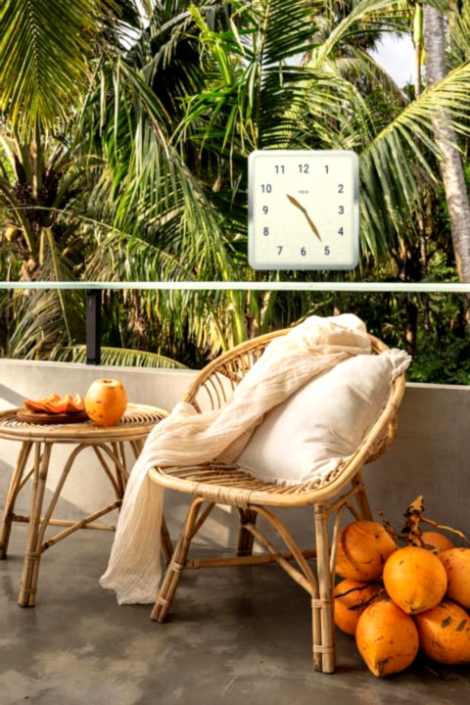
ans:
**10:25**
